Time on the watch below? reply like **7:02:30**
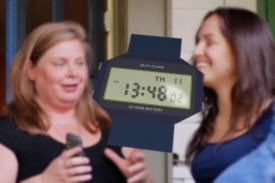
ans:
**13:48:02**
